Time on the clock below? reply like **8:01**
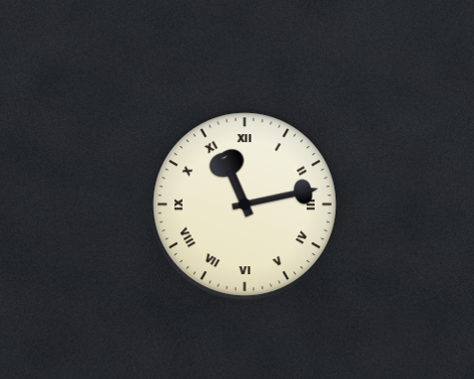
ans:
**11:13**
